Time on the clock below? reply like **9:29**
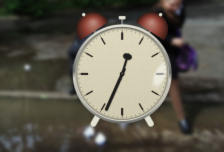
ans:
**12:34**
